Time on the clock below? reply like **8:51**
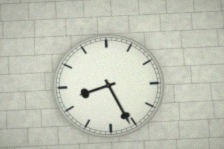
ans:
**8:26**
